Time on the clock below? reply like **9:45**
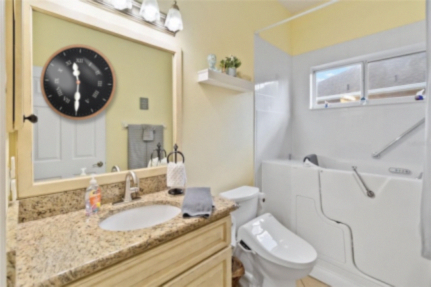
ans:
**11:30**
